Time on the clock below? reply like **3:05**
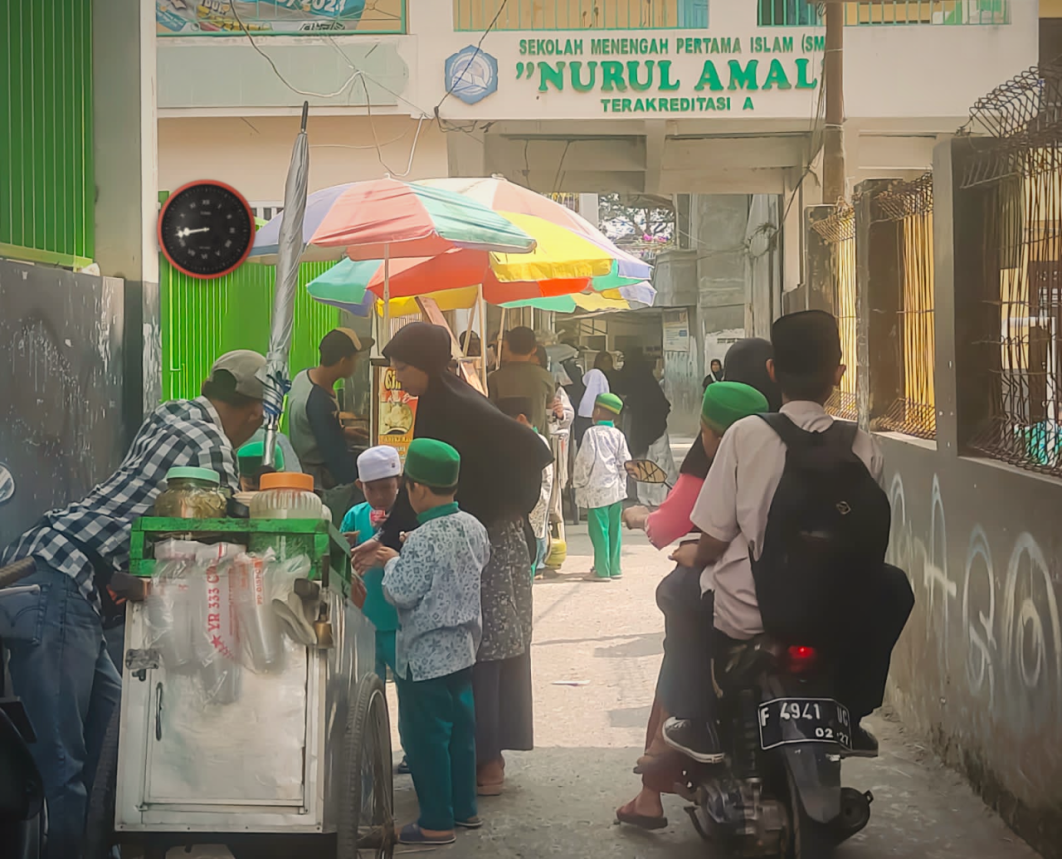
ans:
**8:43**
